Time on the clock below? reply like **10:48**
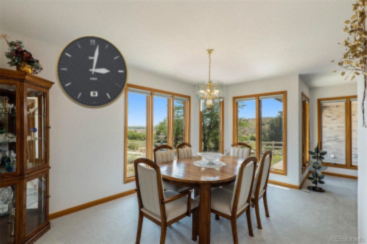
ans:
**3:02**
